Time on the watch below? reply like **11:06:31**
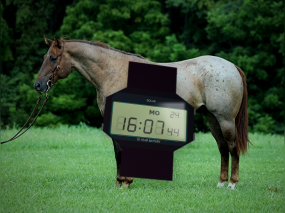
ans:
**16:07:44**
